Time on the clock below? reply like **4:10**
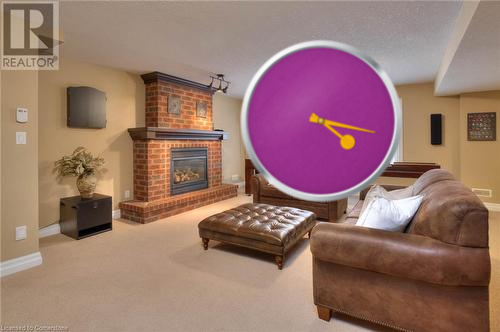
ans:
**4:17**
